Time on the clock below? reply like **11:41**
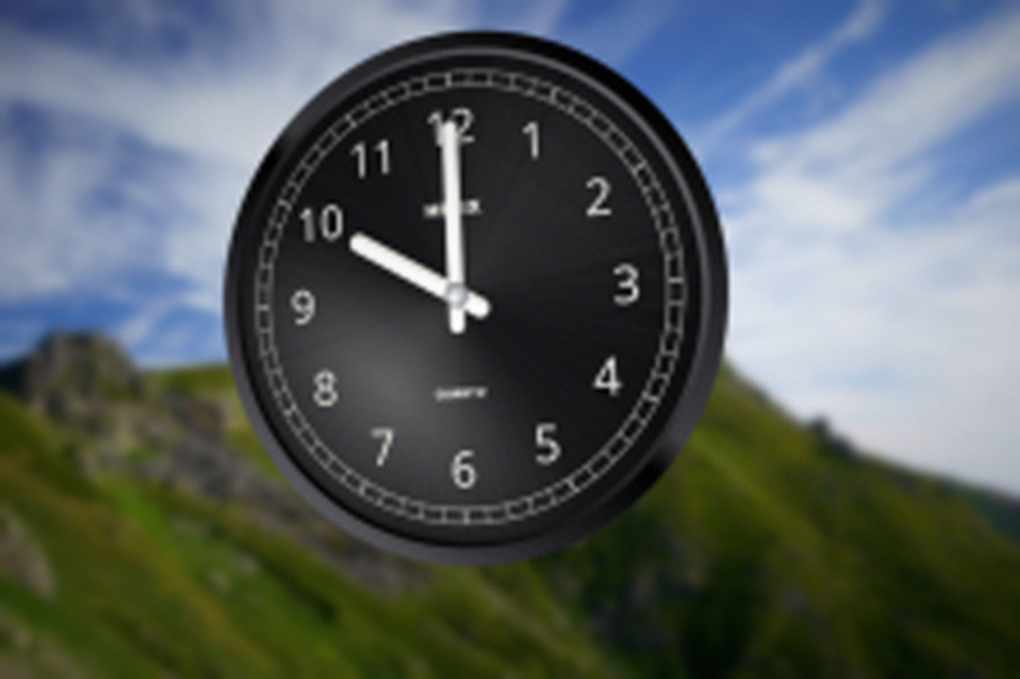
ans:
**10:00**
